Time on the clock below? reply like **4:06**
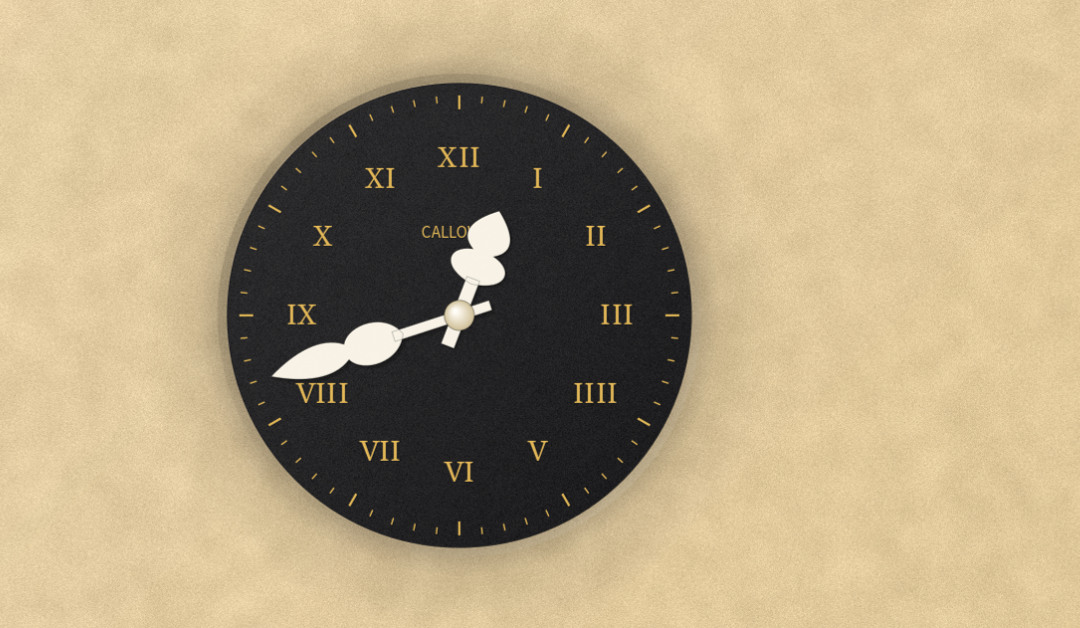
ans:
**12:42**
